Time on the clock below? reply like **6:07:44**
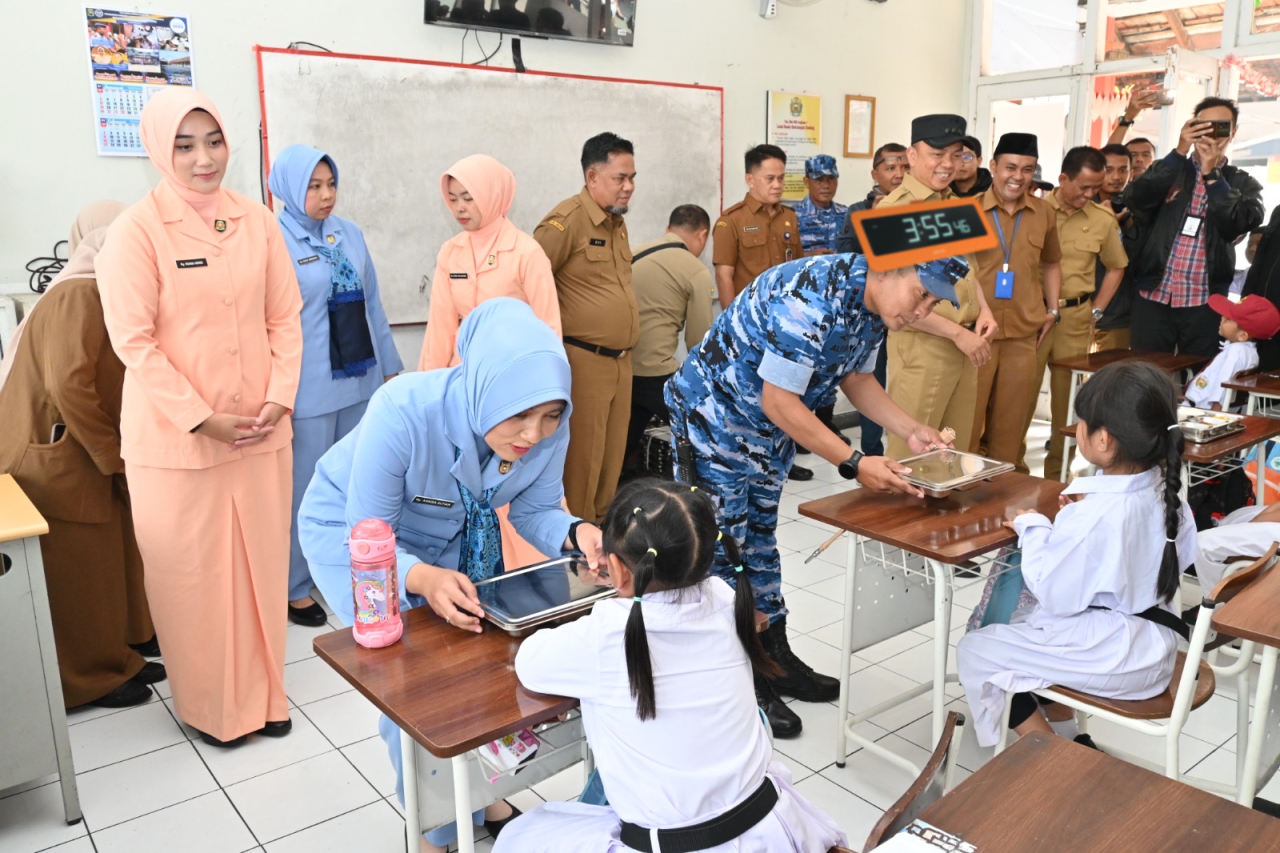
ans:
**3:55:46**
